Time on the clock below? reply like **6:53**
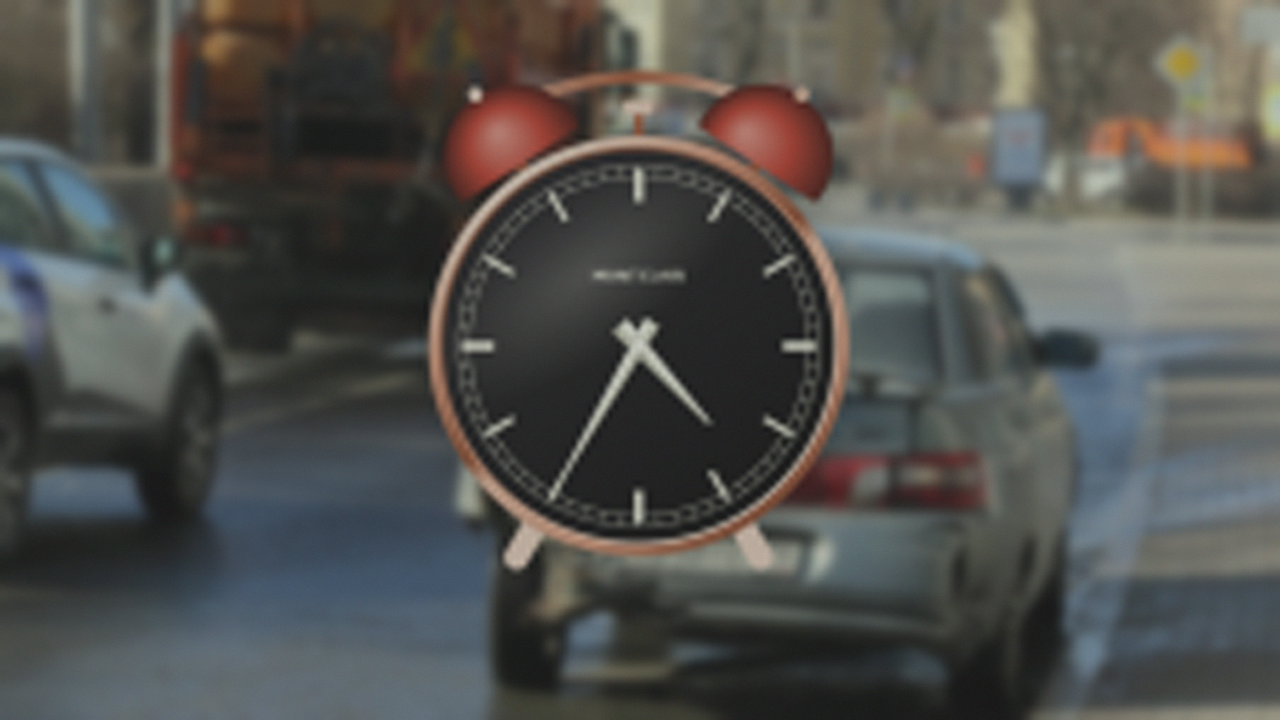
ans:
**4:35**
